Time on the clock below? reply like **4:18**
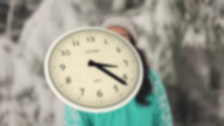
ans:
**3:22**
